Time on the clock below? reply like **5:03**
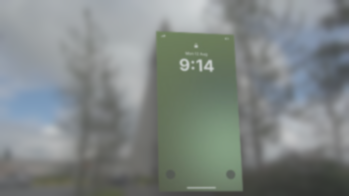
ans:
**9:14**
